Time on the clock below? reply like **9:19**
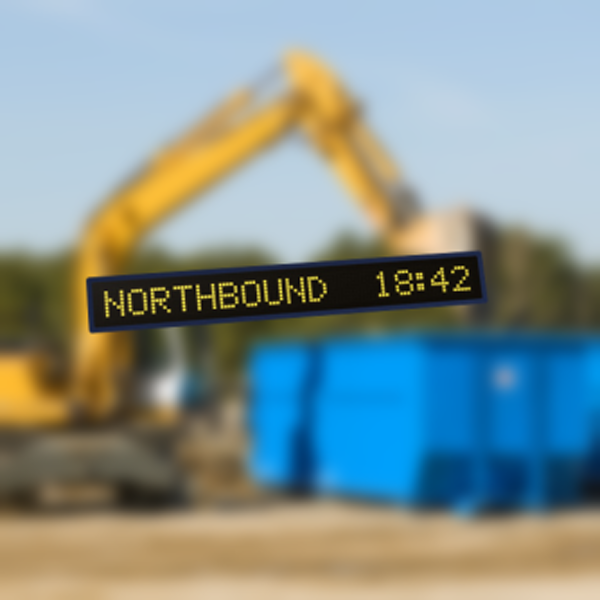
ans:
**18:42**
